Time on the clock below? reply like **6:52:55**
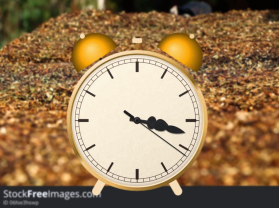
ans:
**3:17:21**
